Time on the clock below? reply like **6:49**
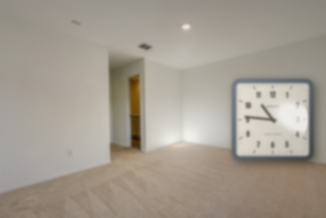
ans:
**10:46**
